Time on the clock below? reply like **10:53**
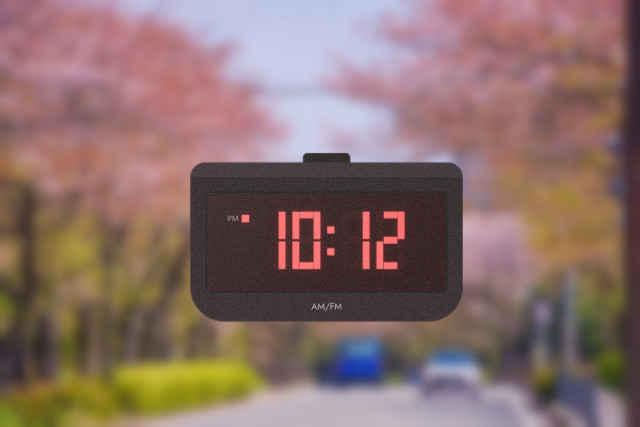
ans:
**10:12**
